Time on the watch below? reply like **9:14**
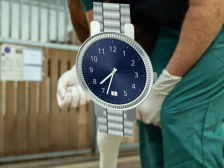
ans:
**7:33**
